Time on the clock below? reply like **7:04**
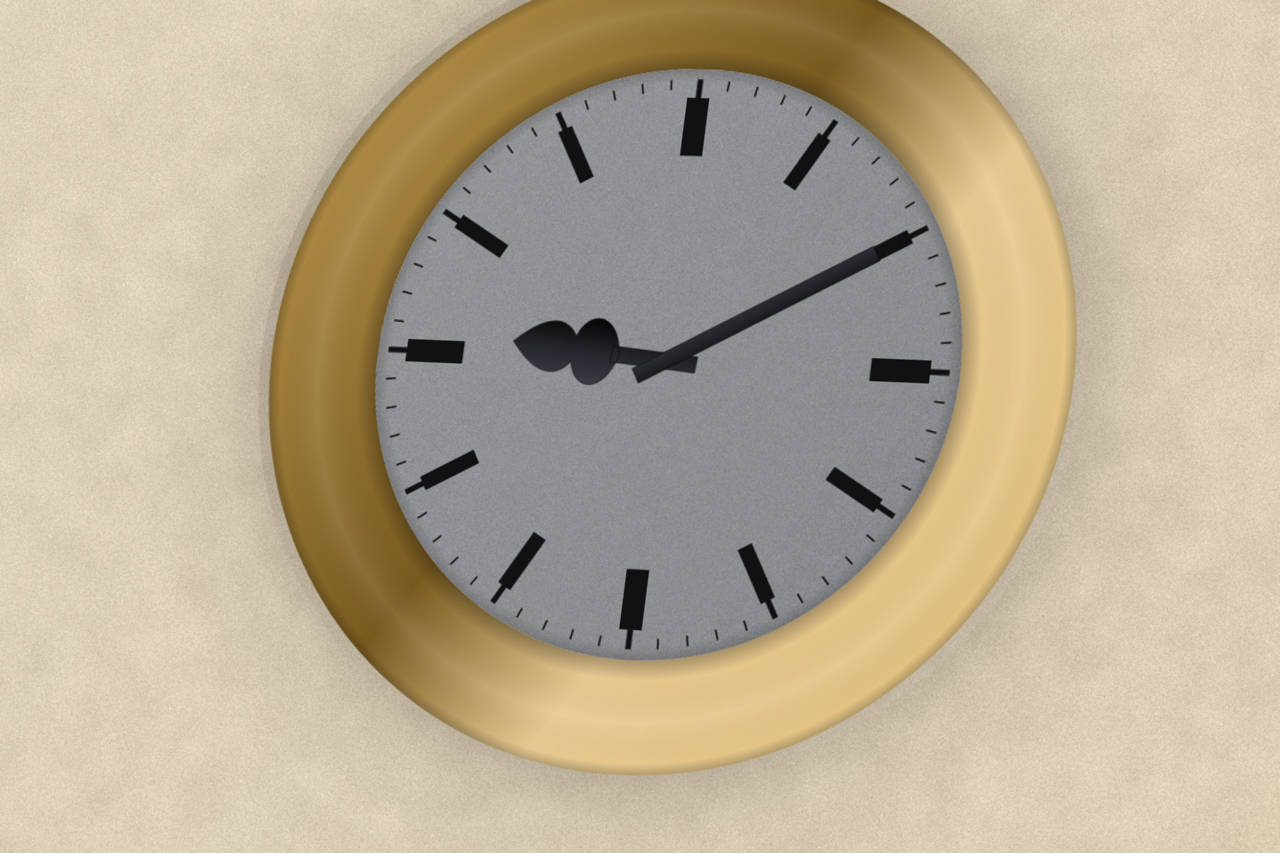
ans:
**9:10**
